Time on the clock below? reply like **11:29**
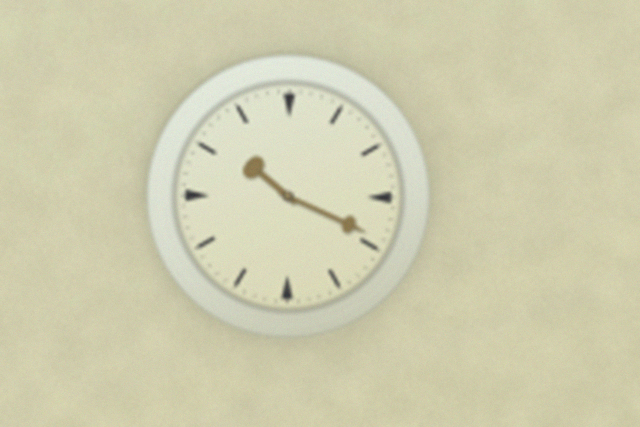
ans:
**10:19**
